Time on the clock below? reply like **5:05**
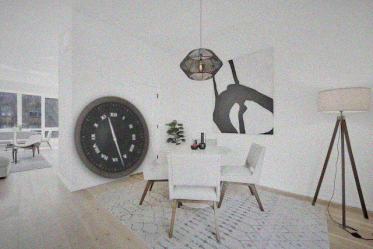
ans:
**11:27**
